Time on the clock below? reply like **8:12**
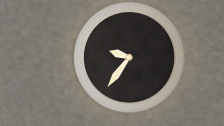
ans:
**9:36**
